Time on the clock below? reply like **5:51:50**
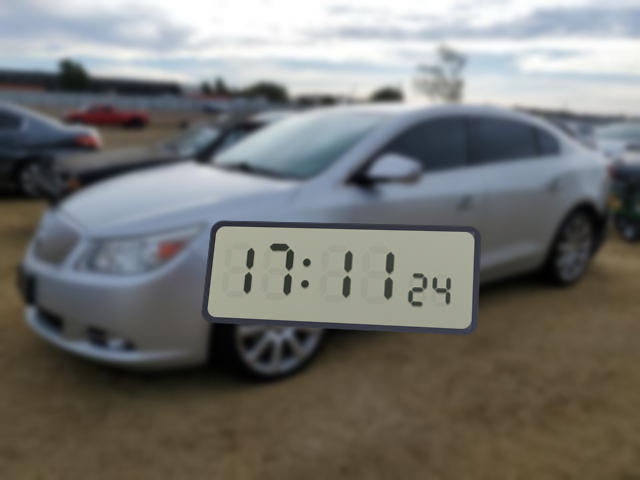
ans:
**17:11:24**
